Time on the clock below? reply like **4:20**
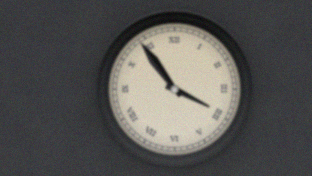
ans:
**3:54**
